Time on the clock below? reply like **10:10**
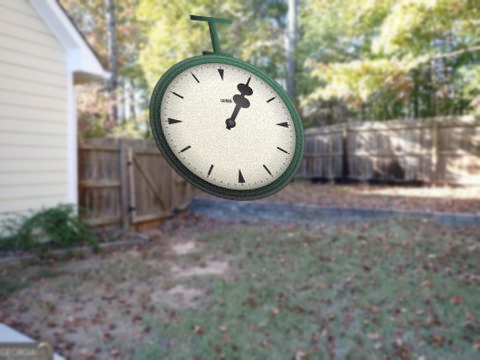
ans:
**1:05**
